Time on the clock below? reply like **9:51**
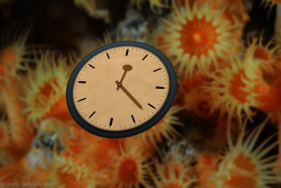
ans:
**12:22**
